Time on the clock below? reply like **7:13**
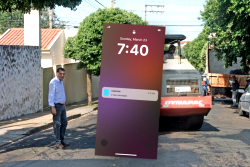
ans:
**7:40**
